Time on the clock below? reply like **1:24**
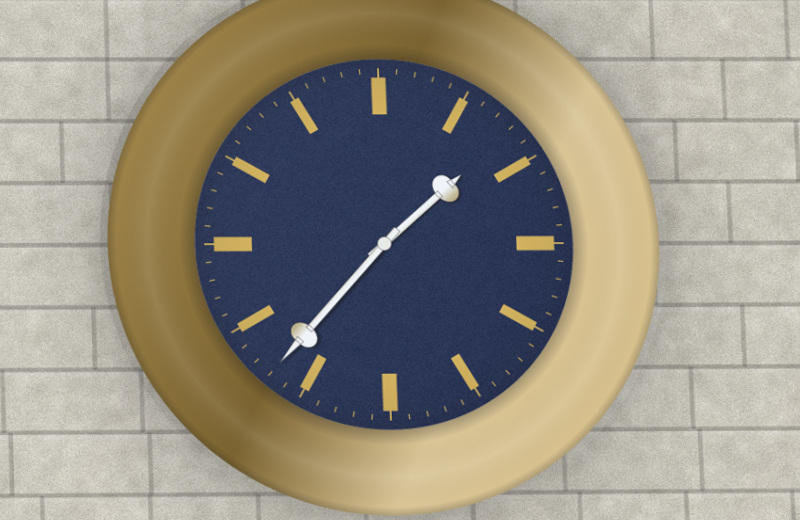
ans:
**1:37**
